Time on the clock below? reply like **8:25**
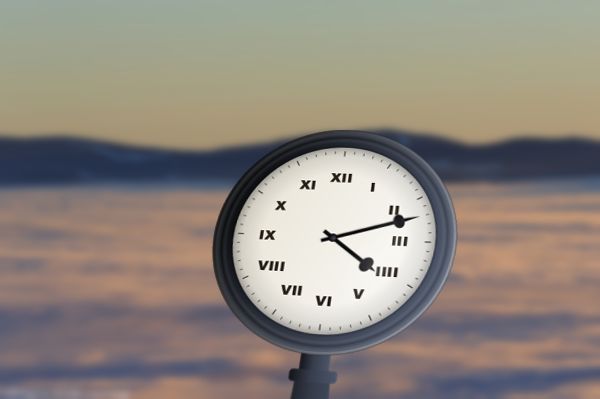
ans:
**4:12**
